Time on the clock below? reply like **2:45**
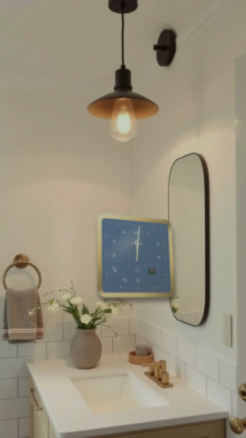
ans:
**12:01**
